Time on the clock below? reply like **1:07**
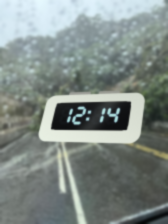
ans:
**12:14**
